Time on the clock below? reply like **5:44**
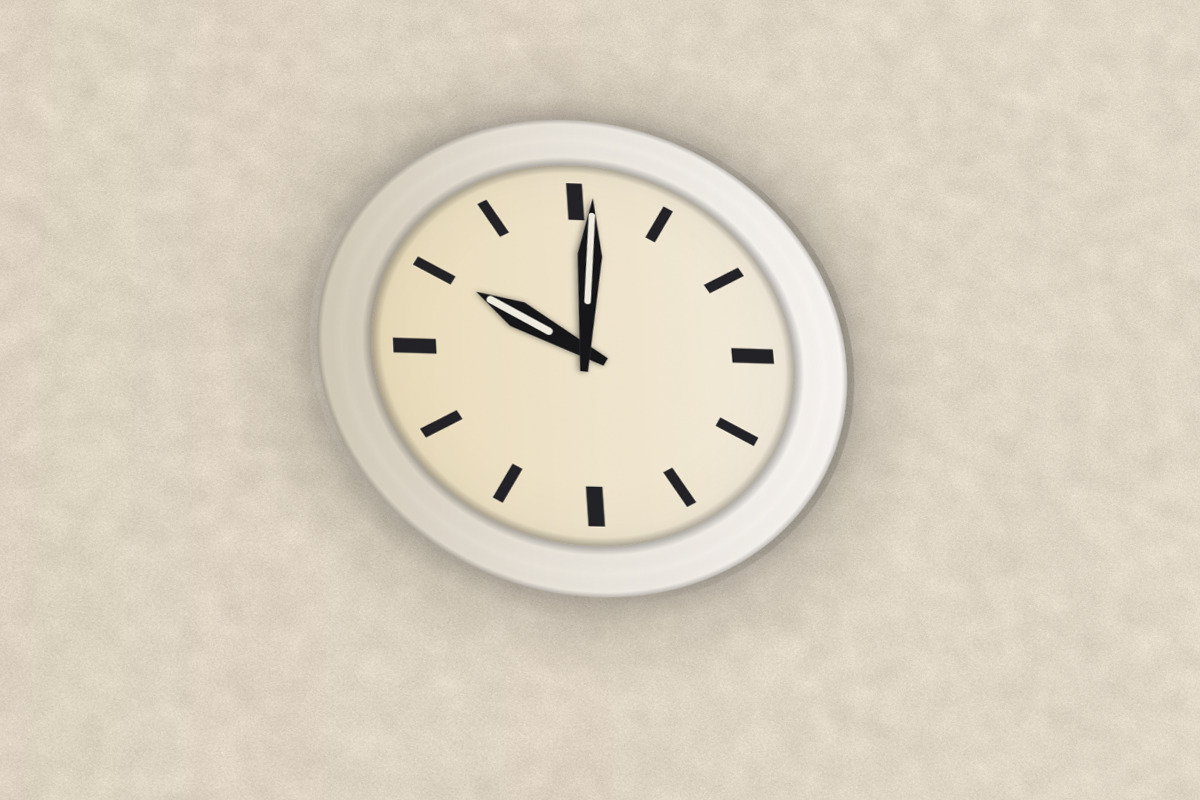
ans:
**10:01**
